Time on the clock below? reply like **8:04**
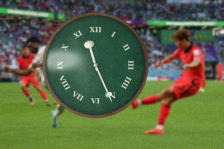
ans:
**11:26**
